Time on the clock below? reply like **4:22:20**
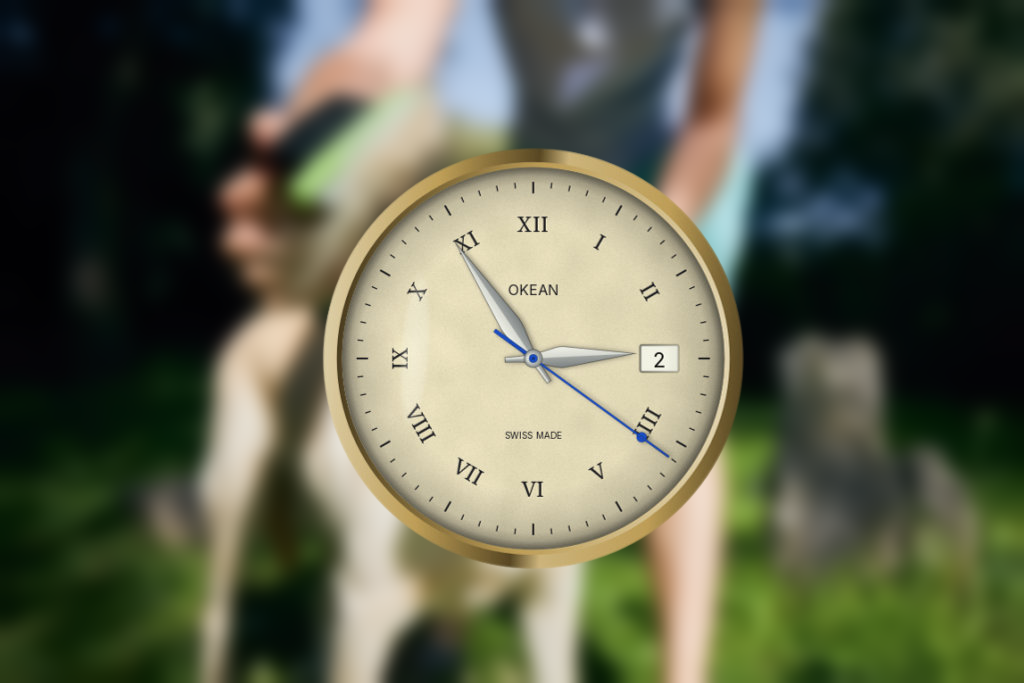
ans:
**2:54:21**
